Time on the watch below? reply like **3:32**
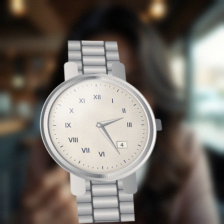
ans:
**2:25**
